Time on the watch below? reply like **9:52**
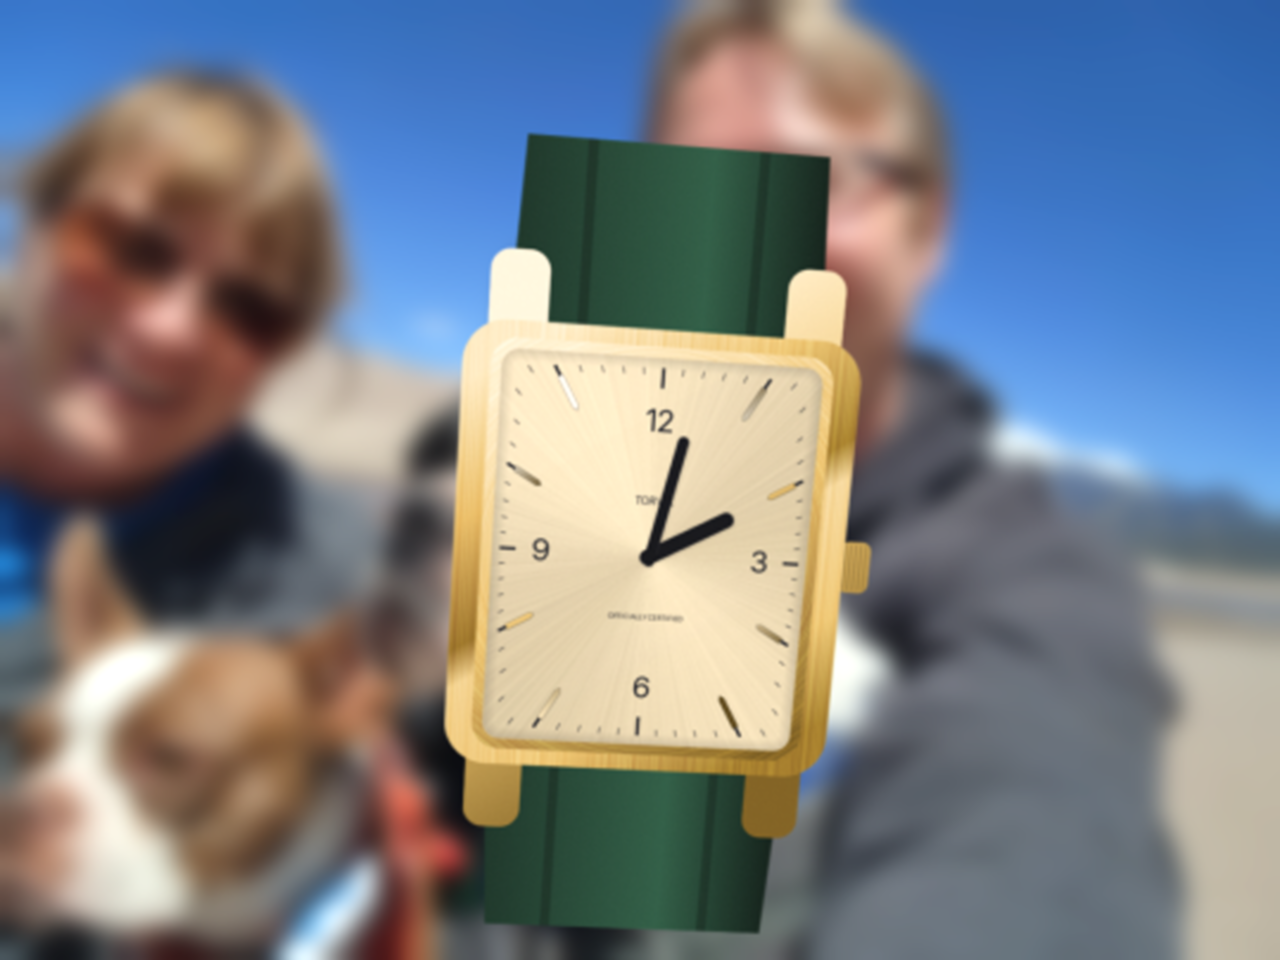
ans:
**2:02**
